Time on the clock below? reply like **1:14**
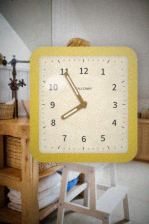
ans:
**7:55**
